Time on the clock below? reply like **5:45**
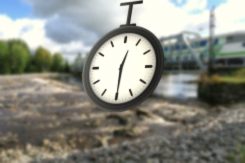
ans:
**12:30**
